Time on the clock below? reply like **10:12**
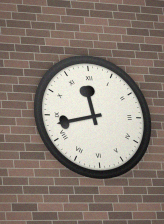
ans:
**11:43**
